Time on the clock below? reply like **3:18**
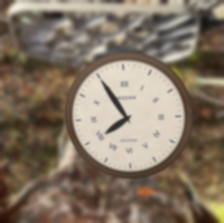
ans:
**7:55**
